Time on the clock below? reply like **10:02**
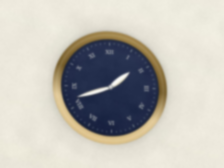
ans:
**1:42**
